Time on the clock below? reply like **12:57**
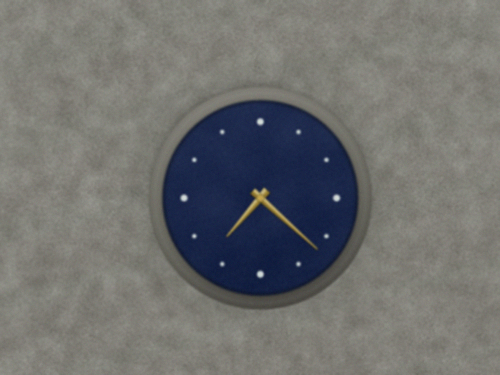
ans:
**7:22**
